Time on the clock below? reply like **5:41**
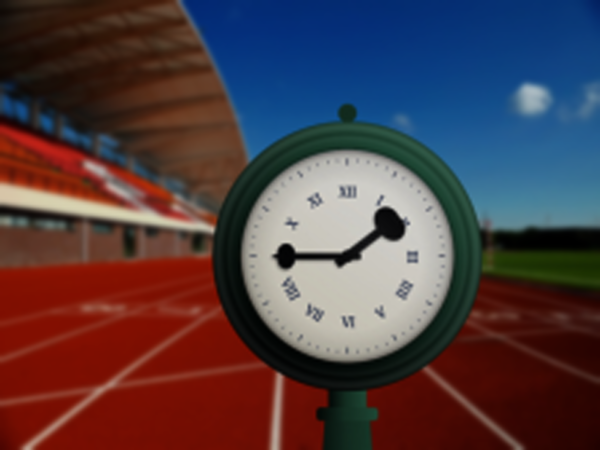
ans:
**1:45**
